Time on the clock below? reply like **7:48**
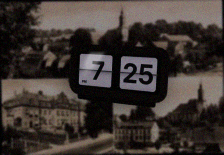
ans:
**7:25**
